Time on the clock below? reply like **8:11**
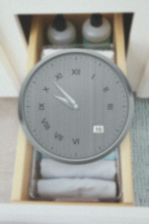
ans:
**9:53**
